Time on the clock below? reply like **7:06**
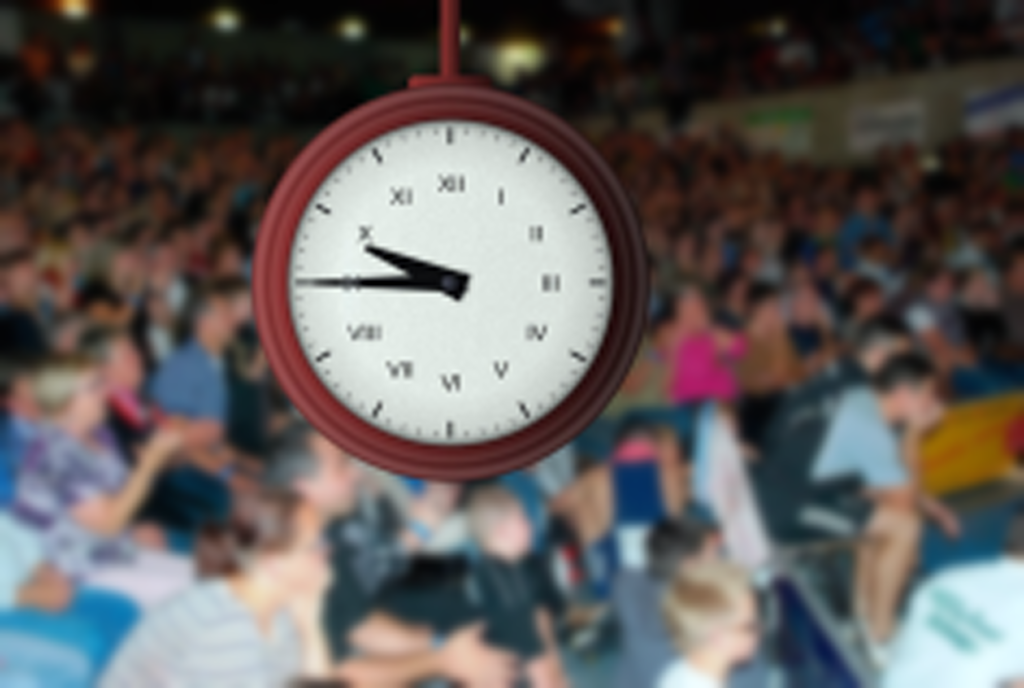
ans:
**9:45**
